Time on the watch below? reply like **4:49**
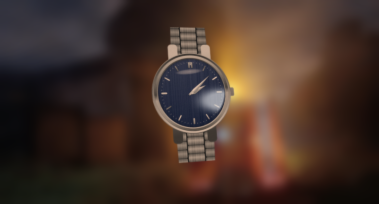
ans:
**2:08**
